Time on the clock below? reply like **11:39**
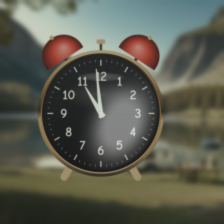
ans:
**10:59**
